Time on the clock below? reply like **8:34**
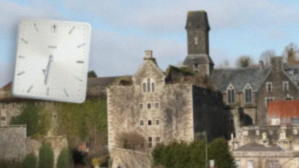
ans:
**6:31**
